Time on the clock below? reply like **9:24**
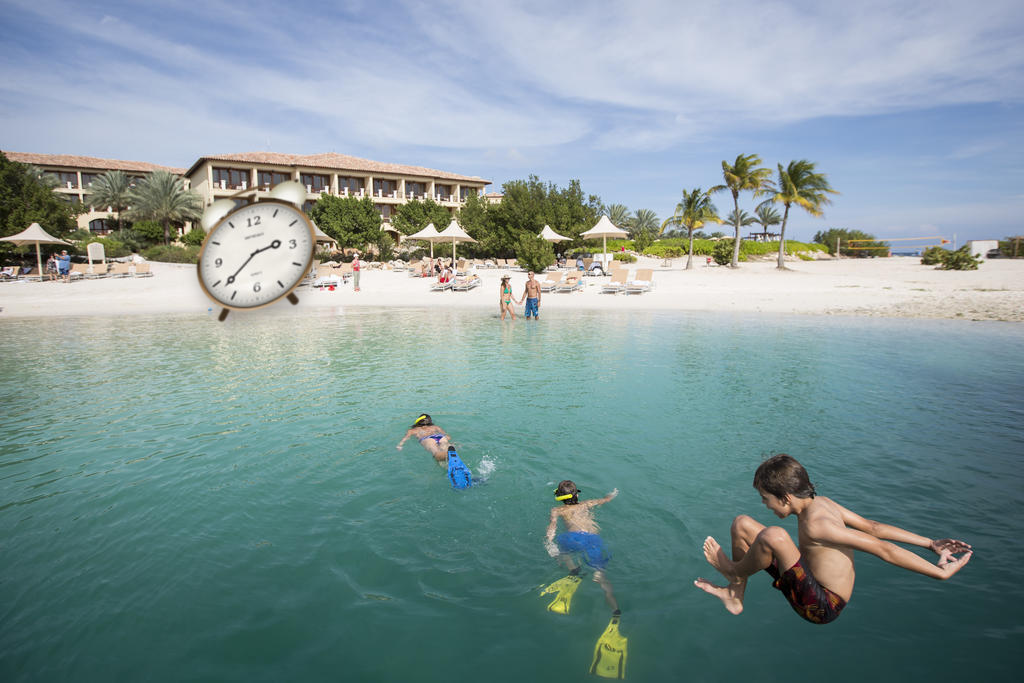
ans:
**2:38**
